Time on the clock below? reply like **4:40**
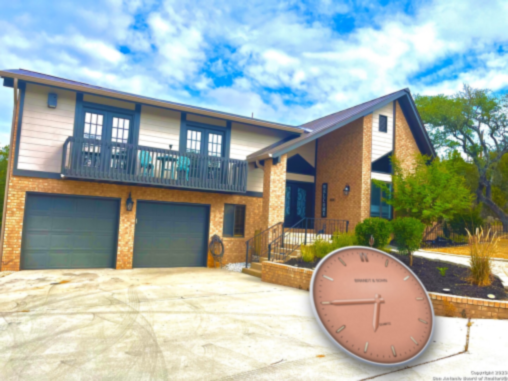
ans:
**6:45**
